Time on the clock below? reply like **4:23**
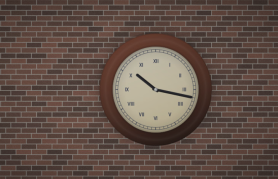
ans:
**10:17**
